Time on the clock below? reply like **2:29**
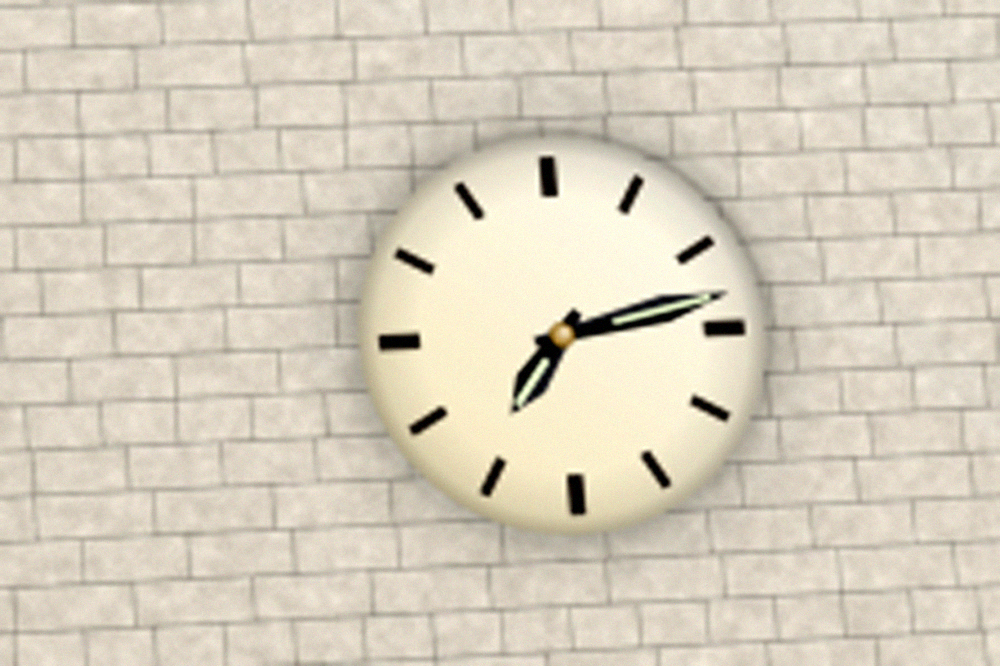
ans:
**7:13**
